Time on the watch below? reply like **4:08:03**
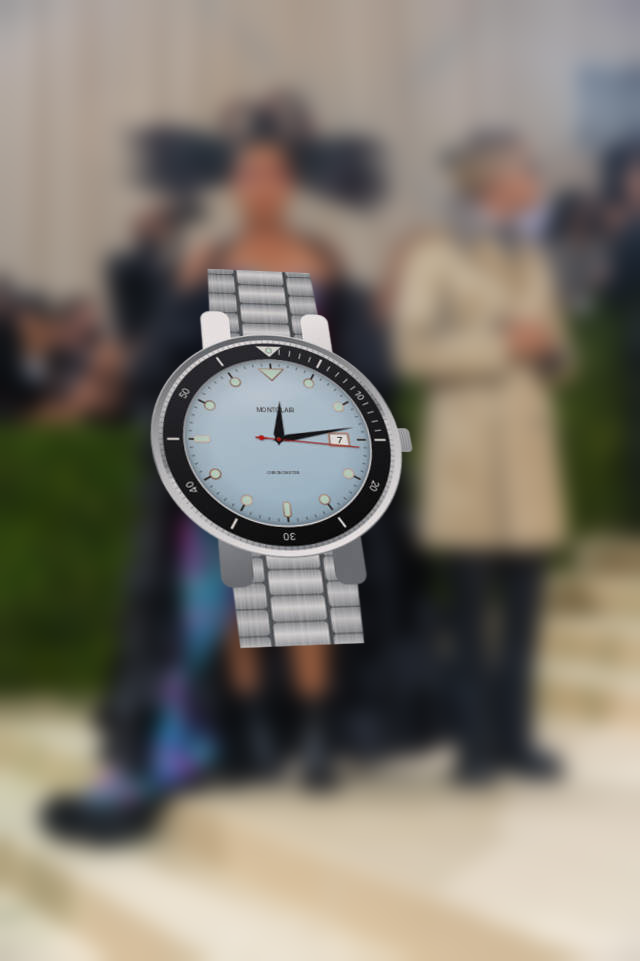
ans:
**12:13:16**
